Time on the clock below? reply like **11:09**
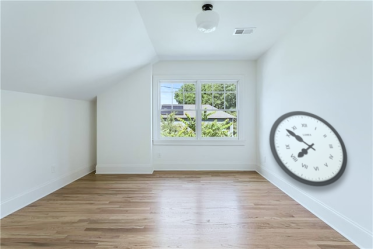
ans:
**7:52**
